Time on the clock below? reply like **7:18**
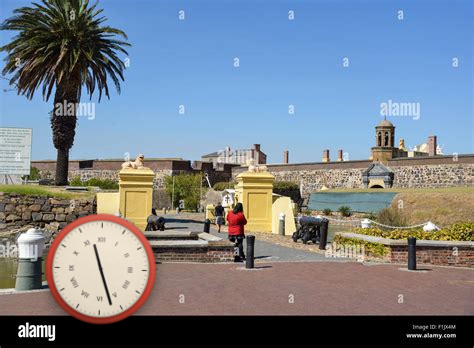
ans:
**11:27**
